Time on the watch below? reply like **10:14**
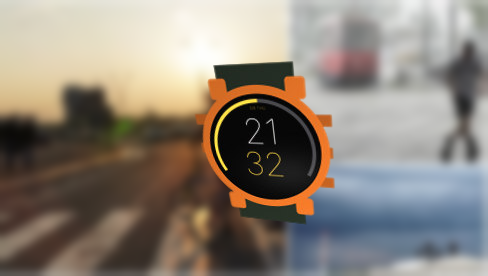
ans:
**21:32**
